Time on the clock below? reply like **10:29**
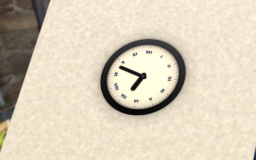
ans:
**6:48**
